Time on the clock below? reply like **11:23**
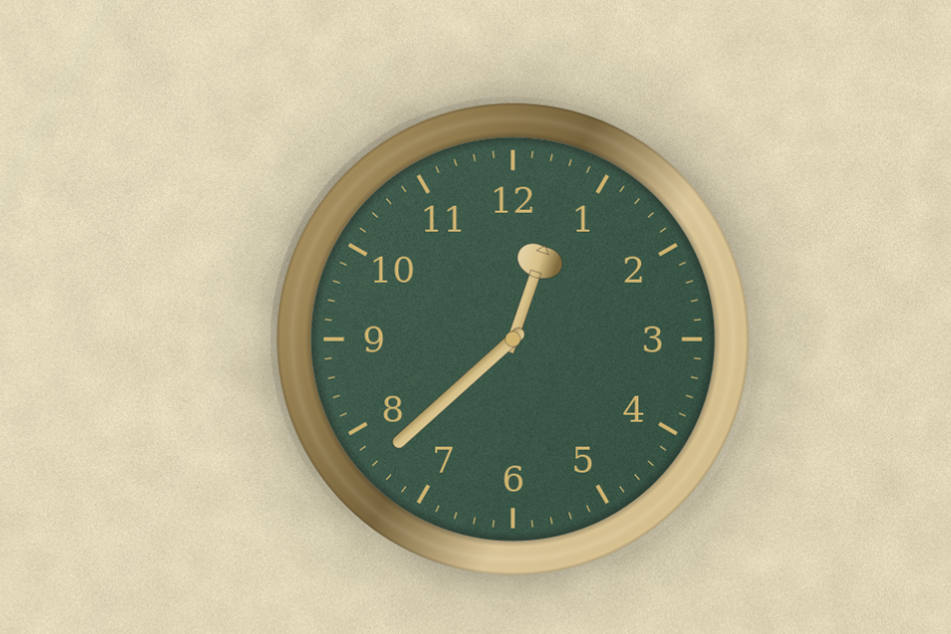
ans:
**12:38**
